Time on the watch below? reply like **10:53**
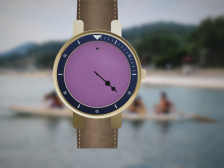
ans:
**4:22**
